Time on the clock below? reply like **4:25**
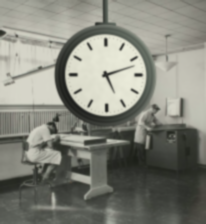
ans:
**5:12**
